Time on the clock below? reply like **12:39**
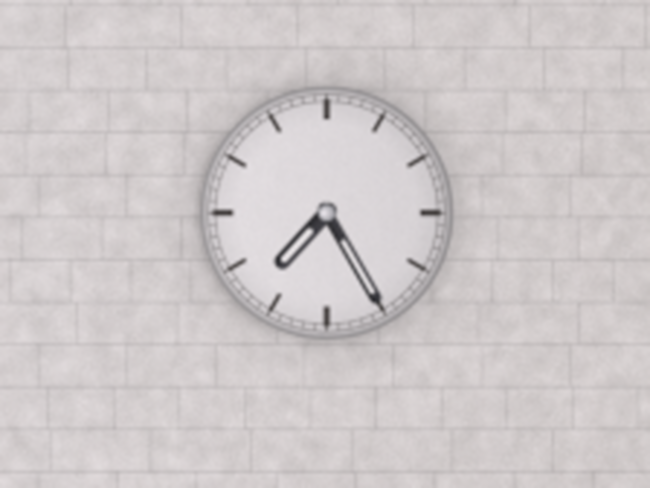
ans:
**7:25**
